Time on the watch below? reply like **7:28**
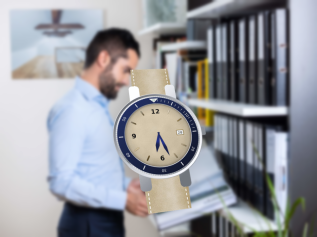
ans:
**6:27**
